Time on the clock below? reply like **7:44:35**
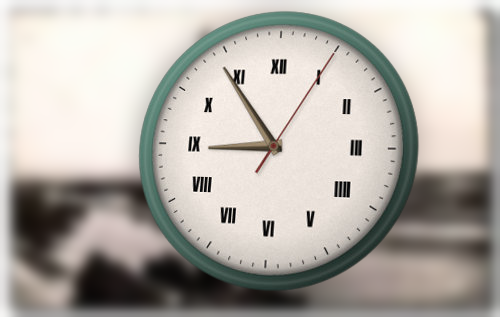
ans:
**8:54:05**
